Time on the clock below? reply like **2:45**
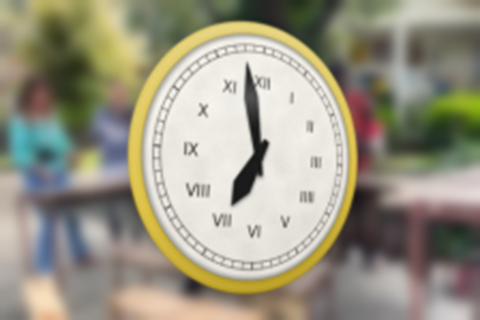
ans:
**6:58**
